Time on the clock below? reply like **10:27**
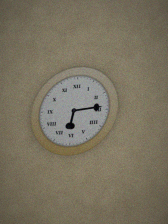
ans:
**6:14**
